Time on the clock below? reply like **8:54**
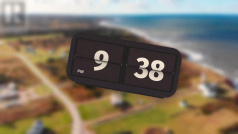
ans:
**9:38**
